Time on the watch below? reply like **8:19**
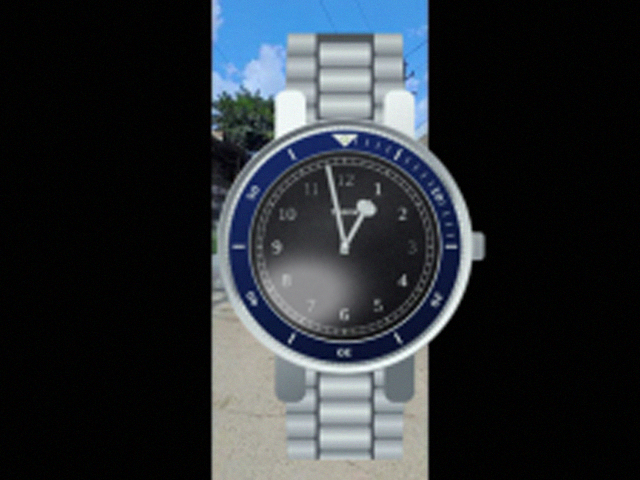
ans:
**12:58**
